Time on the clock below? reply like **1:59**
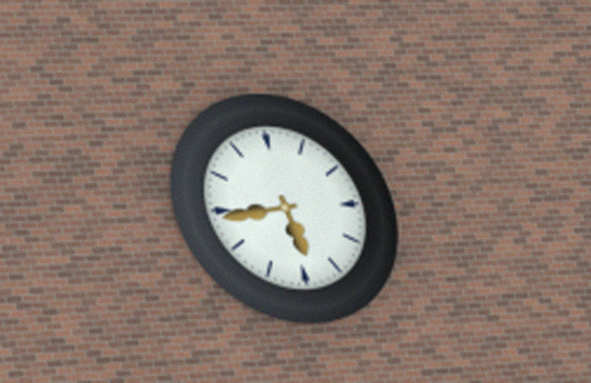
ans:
**5:44**
